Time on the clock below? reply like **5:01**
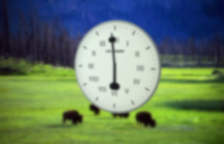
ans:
**5:59**
